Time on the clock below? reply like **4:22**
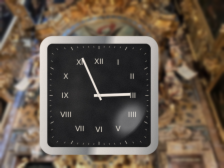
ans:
**2:56**
